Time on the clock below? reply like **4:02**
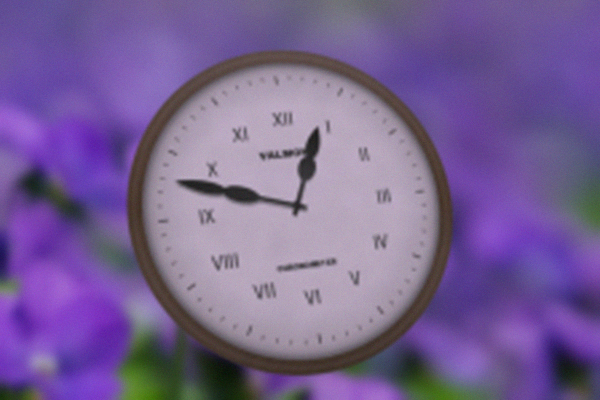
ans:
**12:48**
